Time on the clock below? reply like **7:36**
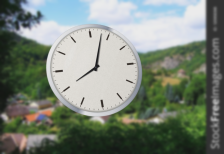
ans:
**8:03**
